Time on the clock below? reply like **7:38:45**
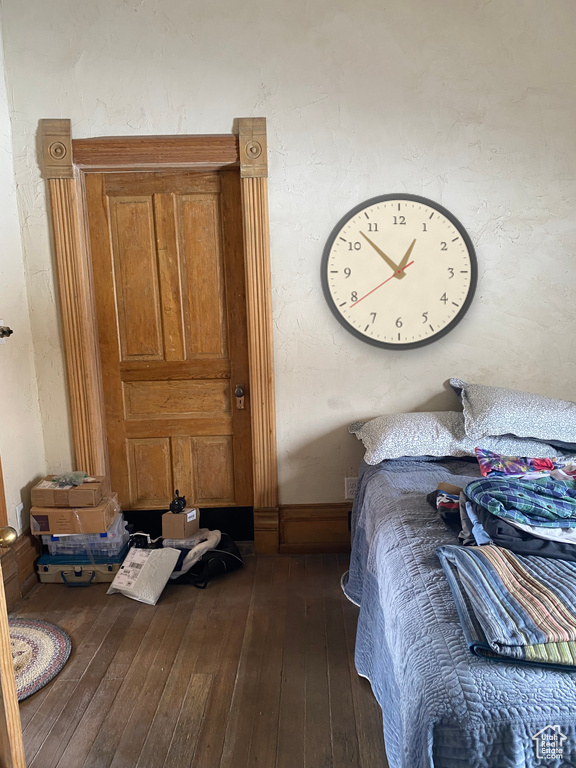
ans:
**12:52:39**
